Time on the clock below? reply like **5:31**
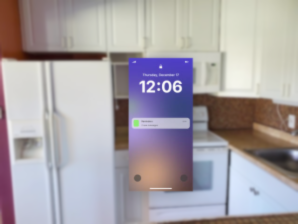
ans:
**12:06**
